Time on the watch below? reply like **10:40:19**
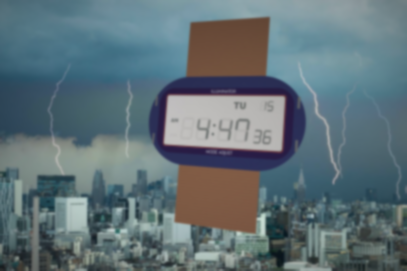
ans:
**4:47:36**
